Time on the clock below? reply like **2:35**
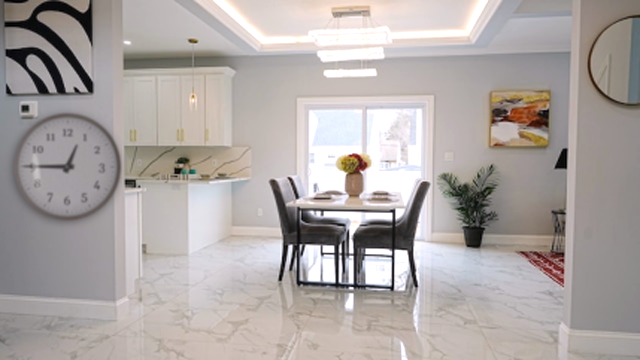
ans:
**12:45**
